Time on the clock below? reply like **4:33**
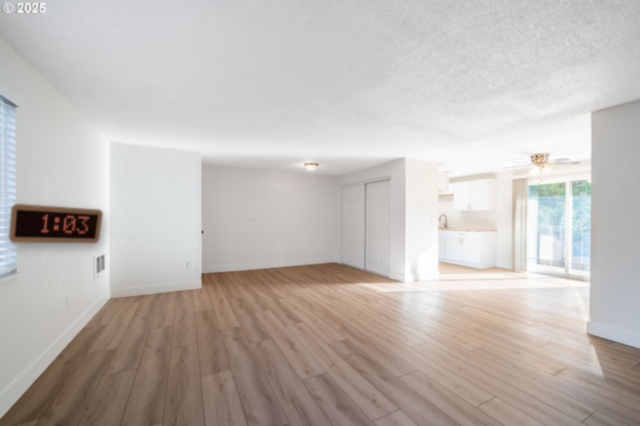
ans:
**1:03**
